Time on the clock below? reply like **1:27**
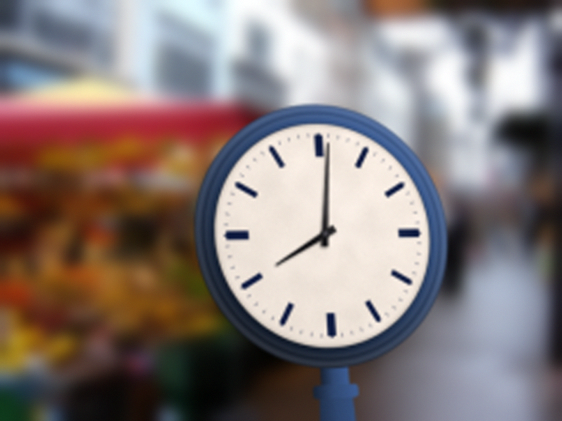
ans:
**8:01**
